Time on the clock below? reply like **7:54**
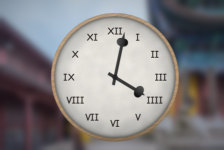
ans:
**4:02**
